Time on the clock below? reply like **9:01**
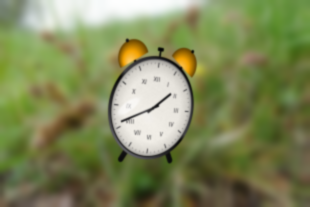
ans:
**1:41**
